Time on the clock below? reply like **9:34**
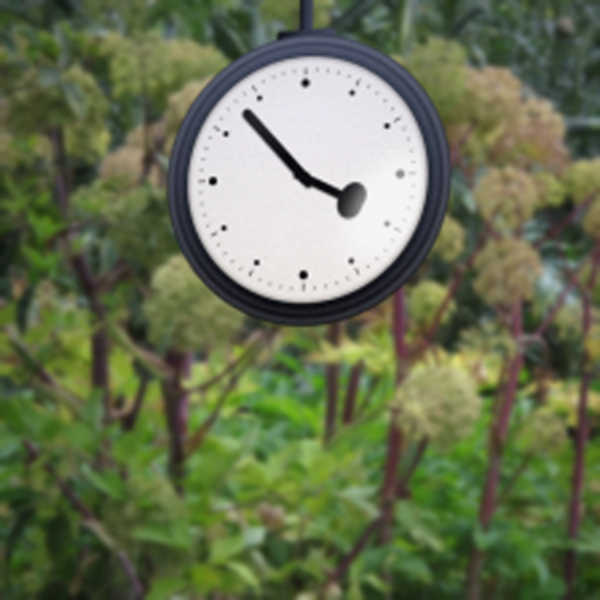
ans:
**3:53**
